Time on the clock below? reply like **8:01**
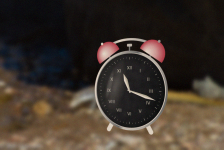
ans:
**11:18**
